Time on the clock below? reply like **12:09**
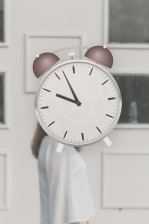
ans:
**9:57**
